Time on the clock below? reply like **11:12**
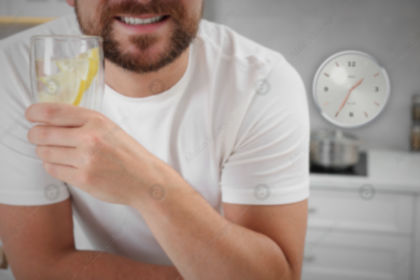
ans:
**1:35**
